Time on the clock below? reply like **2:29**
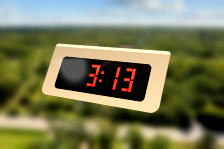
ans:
**3:13**
